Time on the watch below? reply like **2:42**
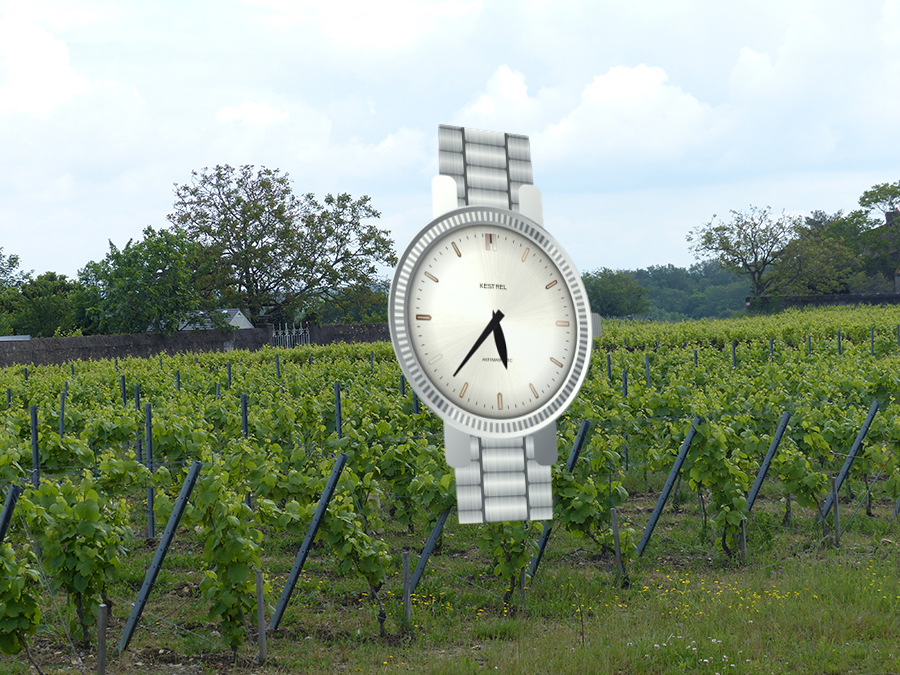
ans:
**5:37**
